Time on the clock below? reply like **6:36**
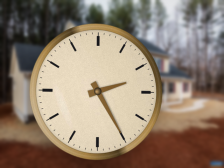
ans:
**2:25**
